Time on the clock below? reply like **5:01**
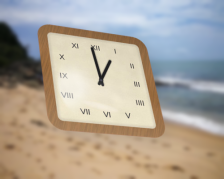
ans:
**12:59**
